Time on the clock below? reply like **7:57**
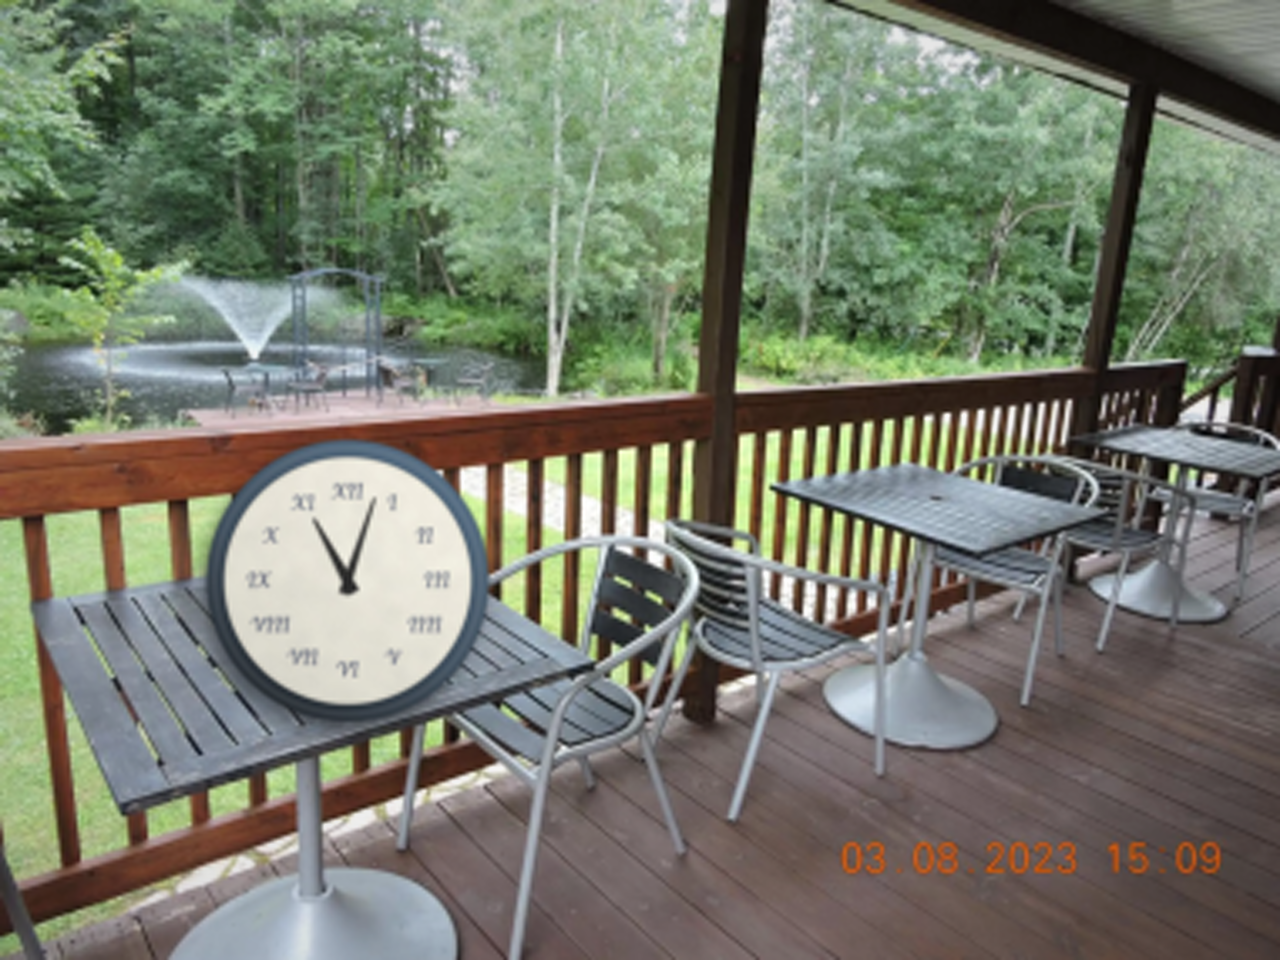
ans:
**11:03**
